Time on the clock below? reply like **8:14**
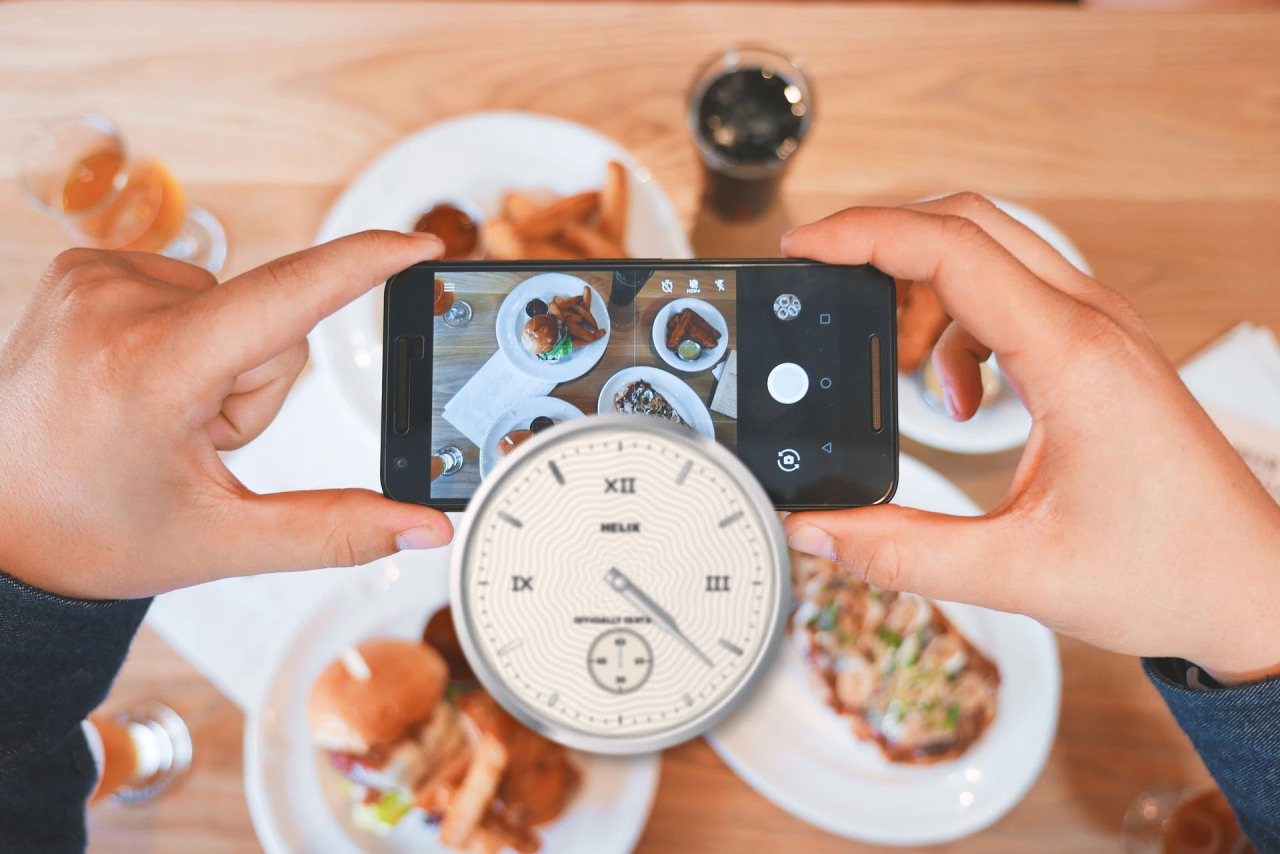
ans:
**4:22**
